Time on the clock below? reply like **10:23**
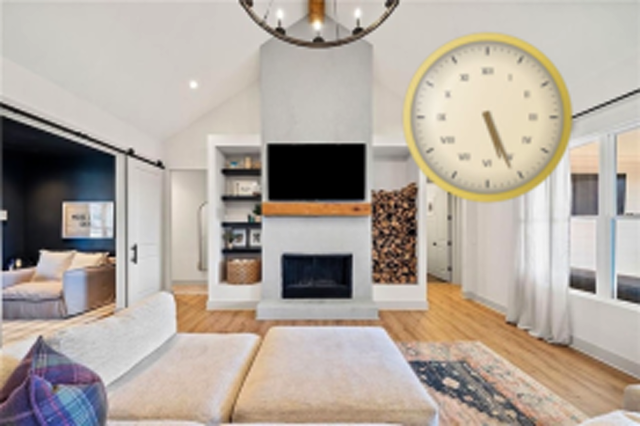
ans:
**5:26**
